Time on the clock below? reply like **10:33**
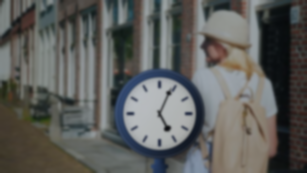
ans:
**5:04**
